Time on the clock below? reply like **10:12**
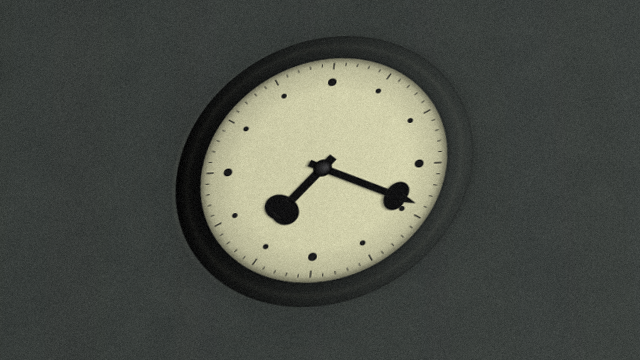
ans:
**7:19**
